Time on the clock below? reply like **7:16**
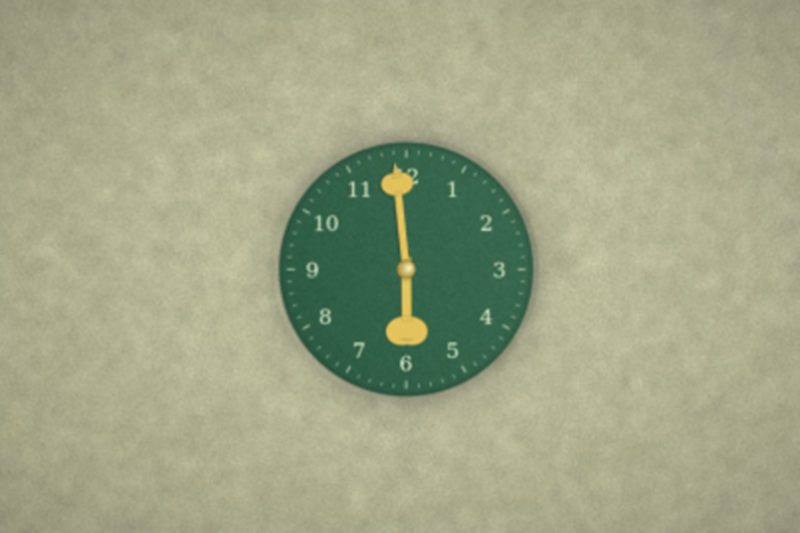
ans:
**5:59**
